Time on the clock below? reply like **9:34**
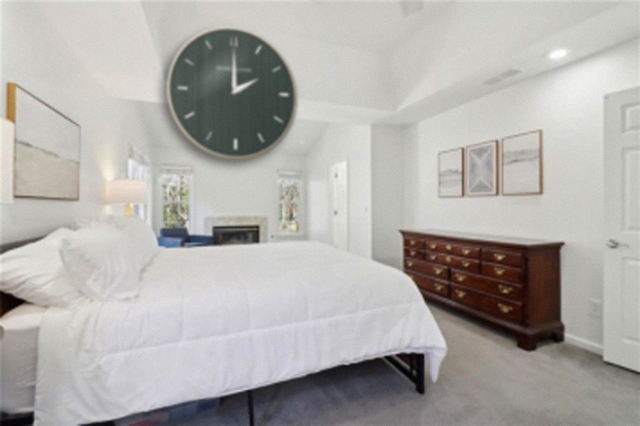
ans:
**2:00**
